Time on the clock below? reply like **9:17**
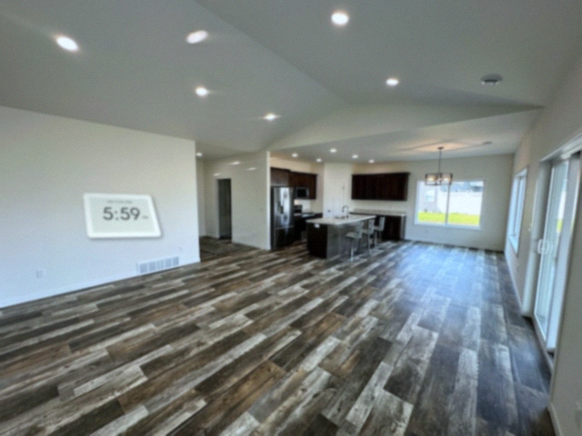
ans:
**5:59**
